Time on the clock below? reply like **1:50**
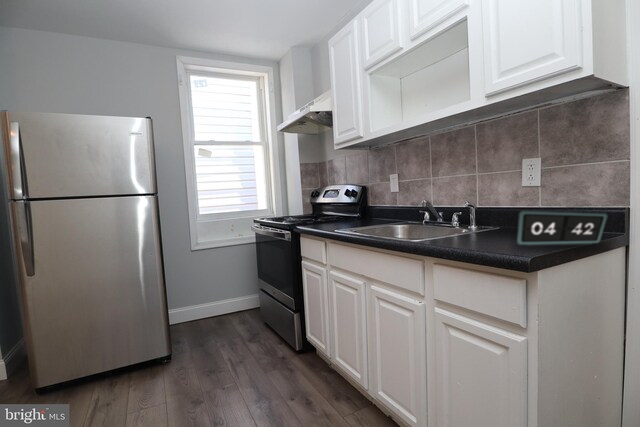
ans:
**4:42**
